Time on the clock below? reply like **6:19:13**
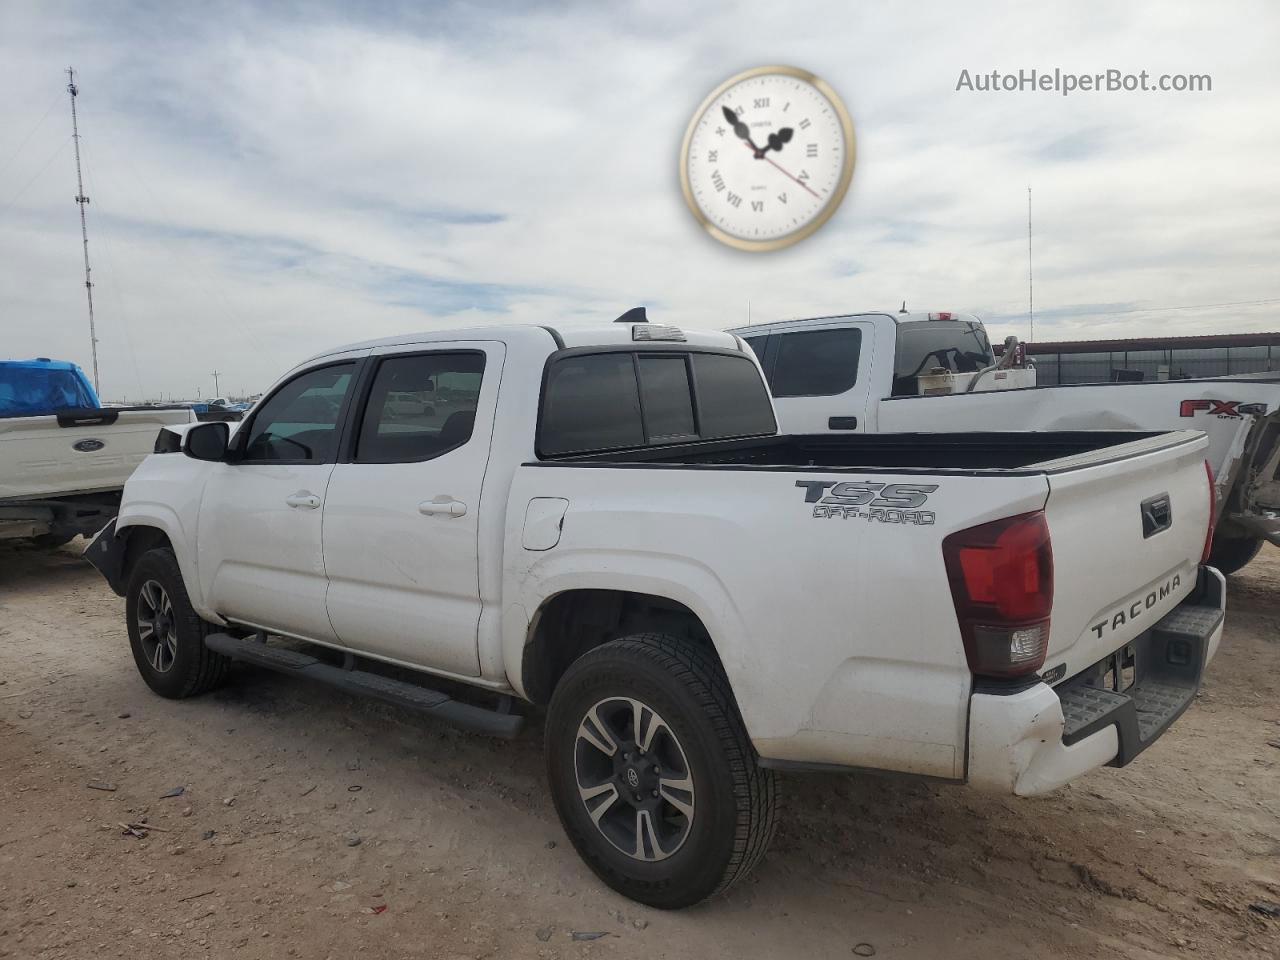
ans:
**1:53:21**
